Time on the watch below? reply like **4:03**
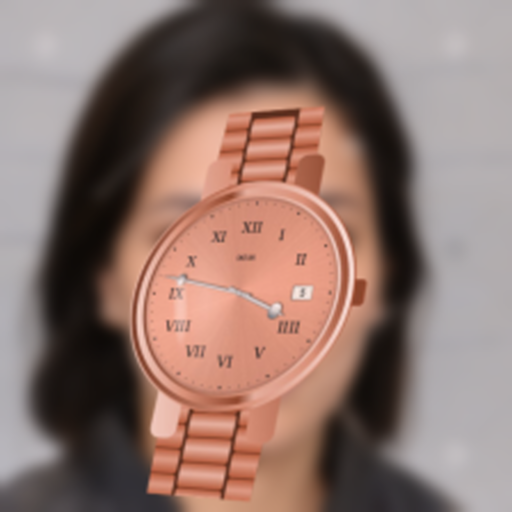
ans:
**3:47**
